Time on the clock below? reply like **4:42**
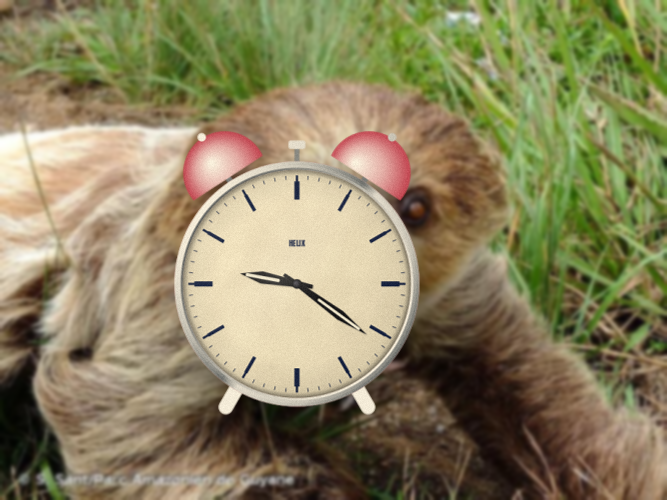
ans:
**9:21**
